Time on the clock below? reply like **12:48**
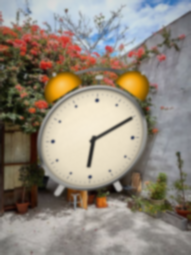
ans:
**6:10**
